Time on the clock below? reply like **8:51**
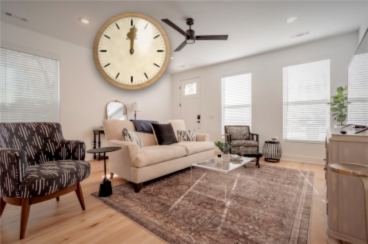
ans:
**12:01**
